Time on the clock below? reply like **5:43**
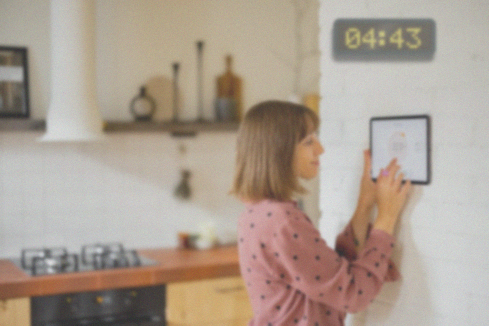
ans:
**4:43**
